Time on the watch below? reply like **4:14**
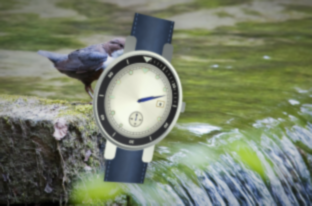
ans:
**2:12**
